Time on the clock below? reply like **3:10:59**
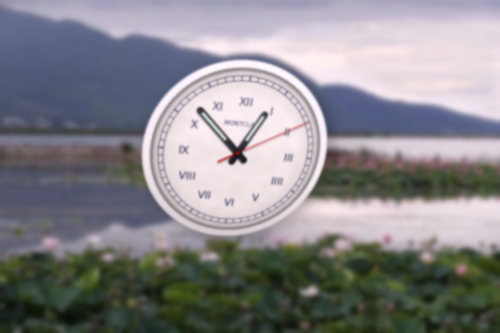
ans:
**12:52:10**
